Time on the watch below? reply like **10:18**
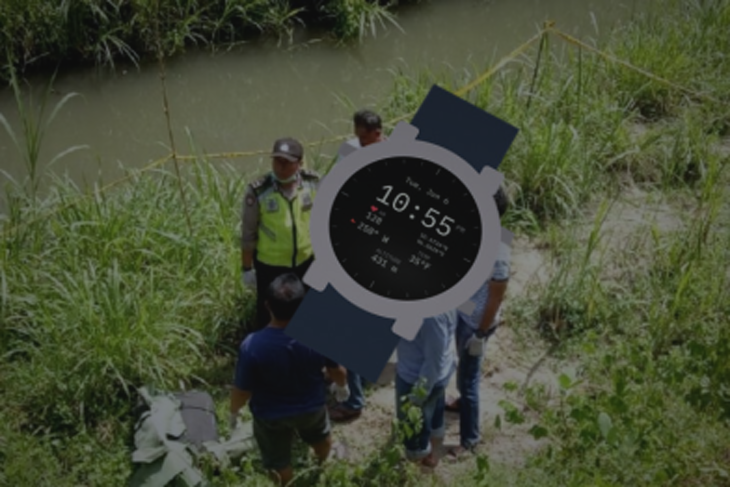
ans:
**10:55**
